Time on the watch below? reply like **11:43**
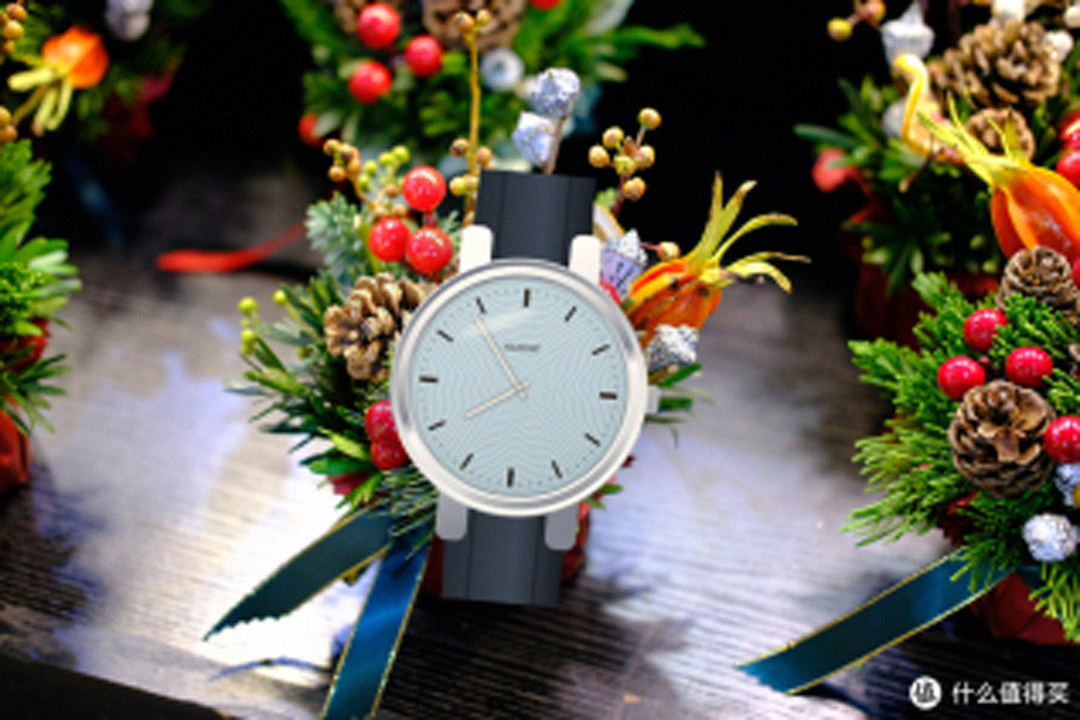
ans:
**7:54**
